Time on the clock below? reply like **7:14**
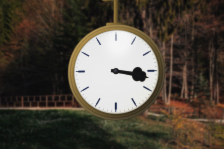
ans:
**3:17**
